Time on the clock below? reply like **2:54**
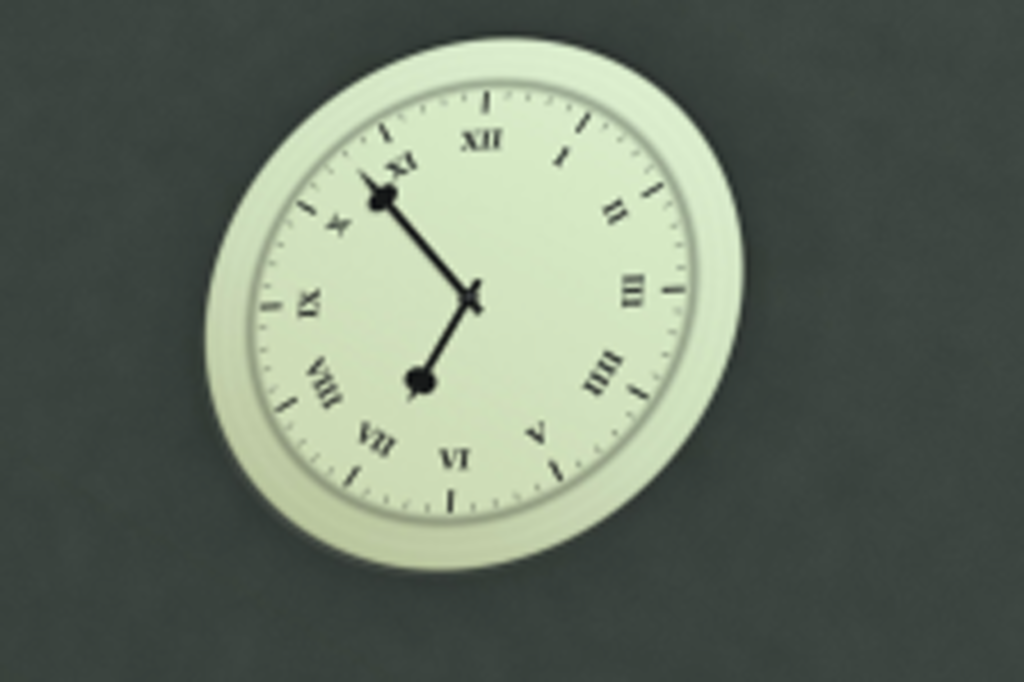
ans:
**6:53**
